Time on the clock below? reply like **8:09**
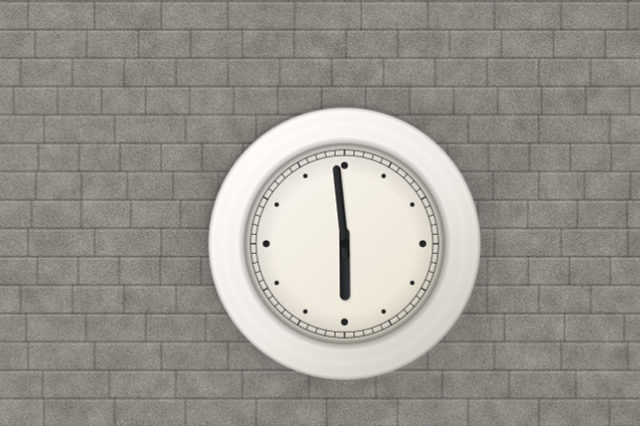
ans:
**5:59**
